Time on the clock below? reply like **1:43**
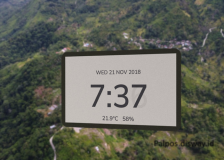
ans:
**7:37**
